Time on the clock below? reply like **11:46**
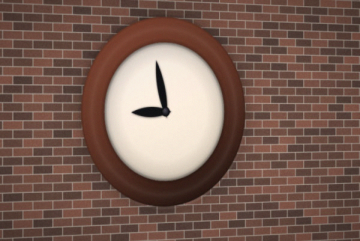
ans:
**8:58**
